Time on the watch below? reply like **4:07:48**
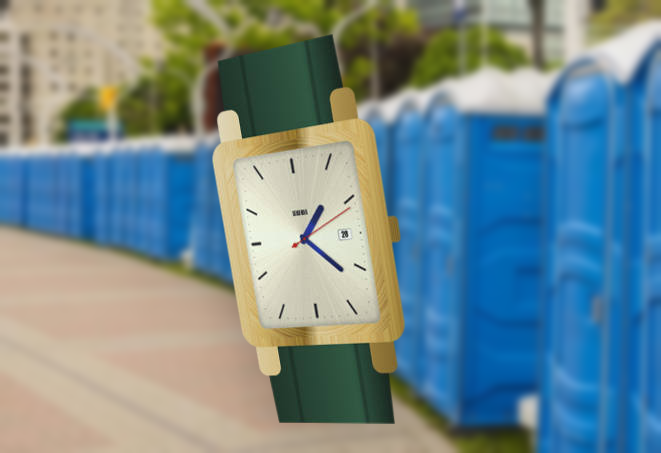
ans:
**1:22:11**
